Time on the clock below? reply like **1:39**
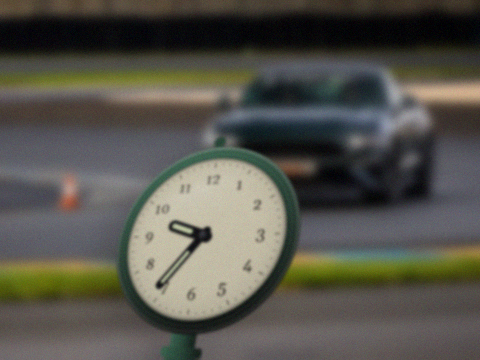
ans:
**9:36**
